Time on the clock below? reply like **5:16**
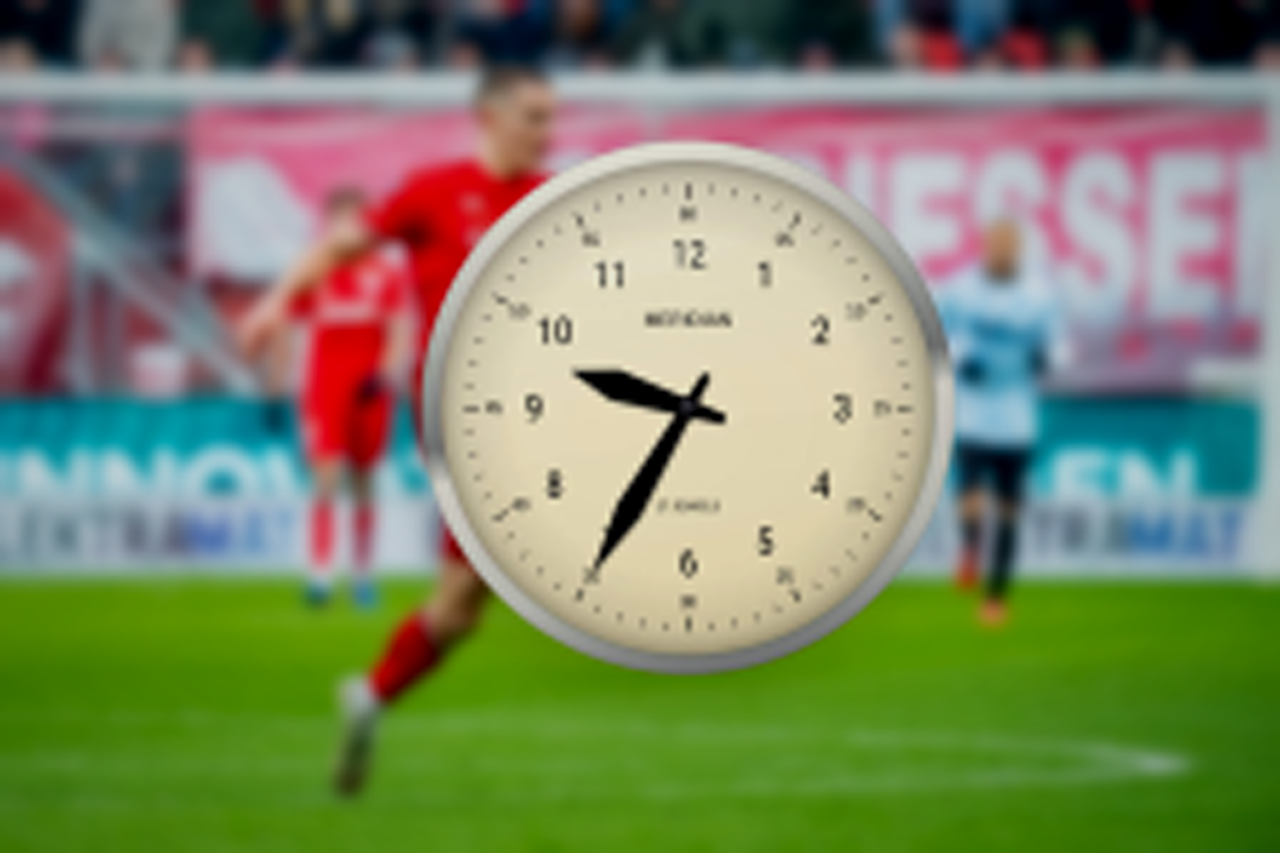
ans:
**9:35**
